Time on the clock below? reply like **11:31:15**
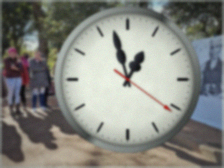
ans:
**12:57:21**
